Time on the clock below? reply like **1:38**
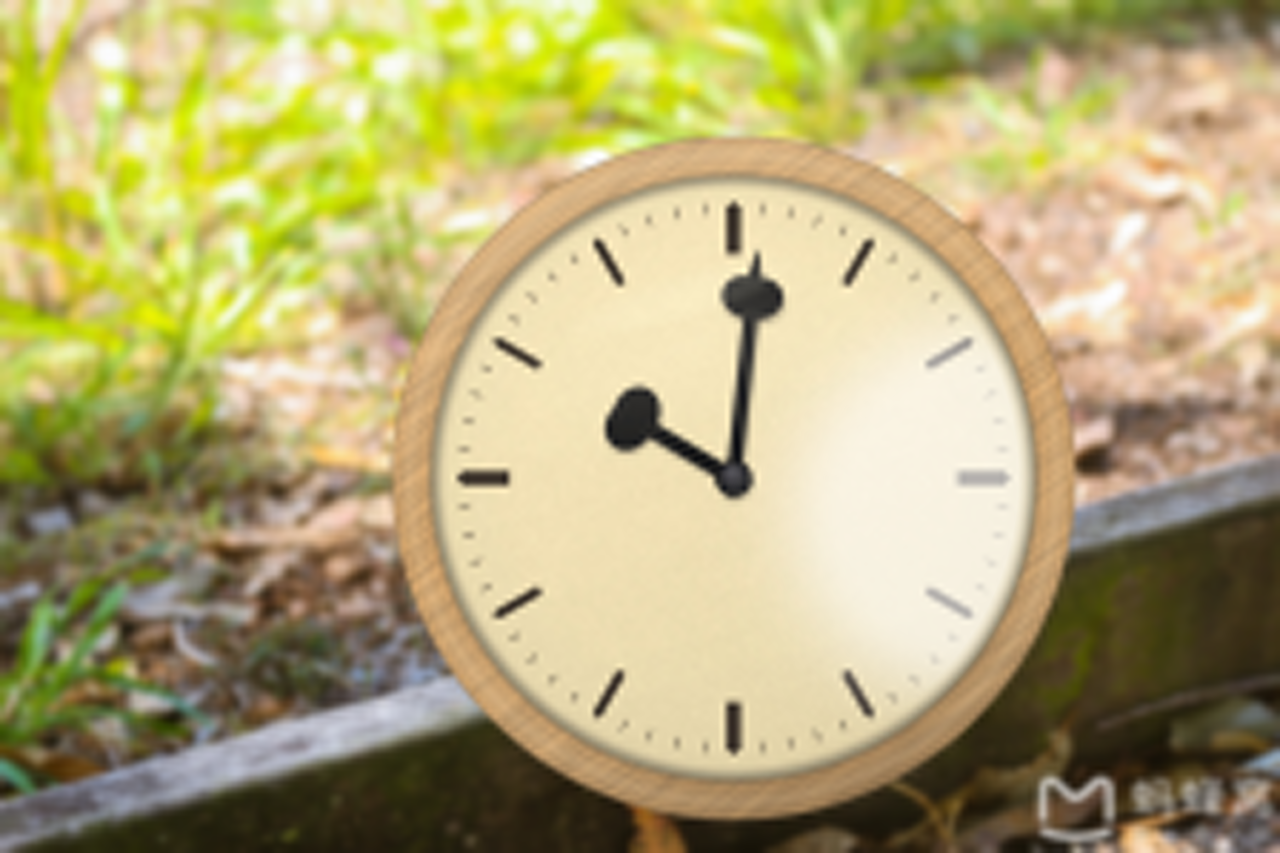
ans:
**10:01**
